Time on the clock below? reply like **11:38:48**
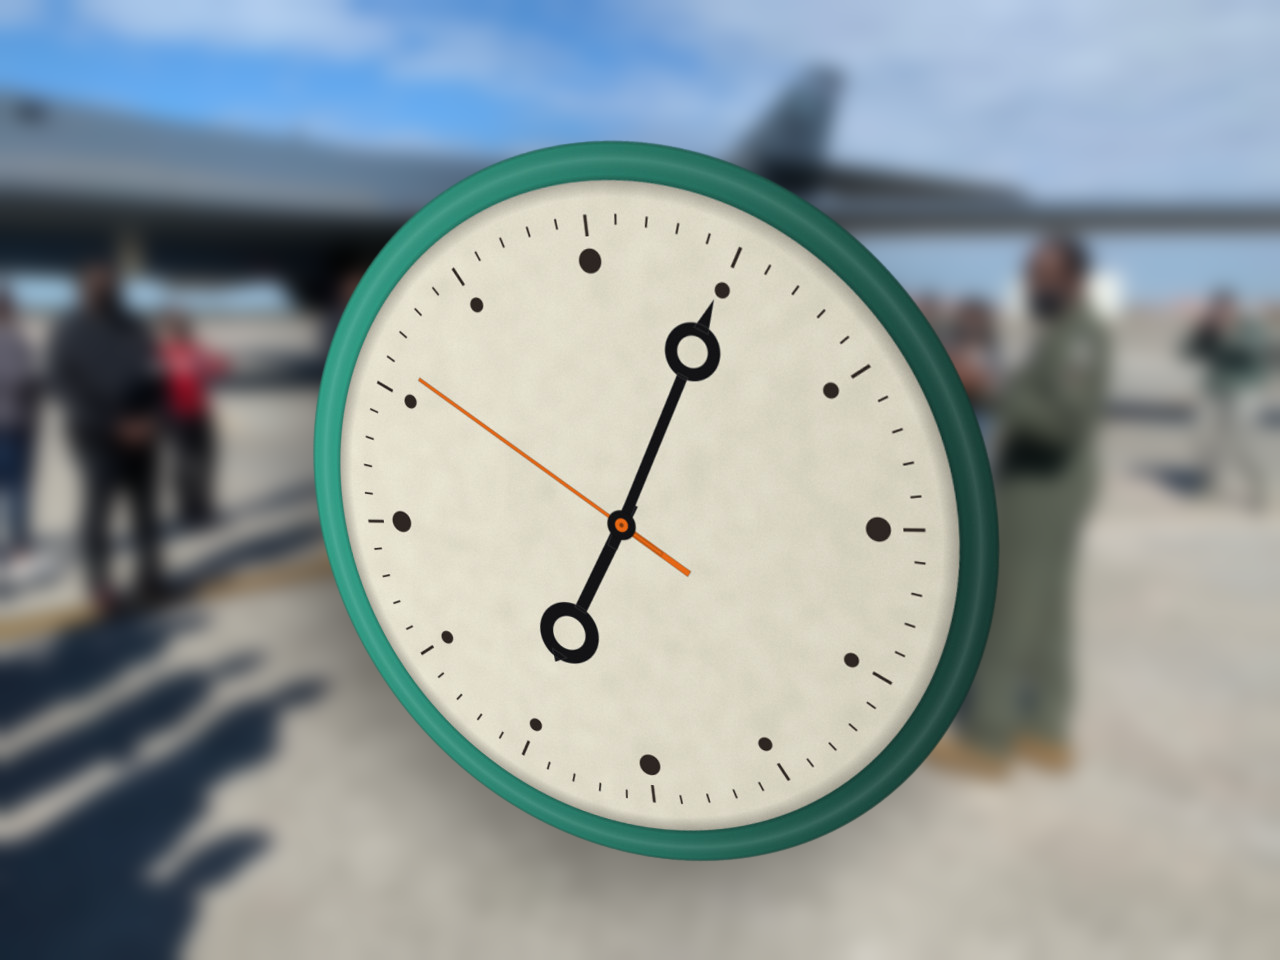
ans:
**7:04:51**
